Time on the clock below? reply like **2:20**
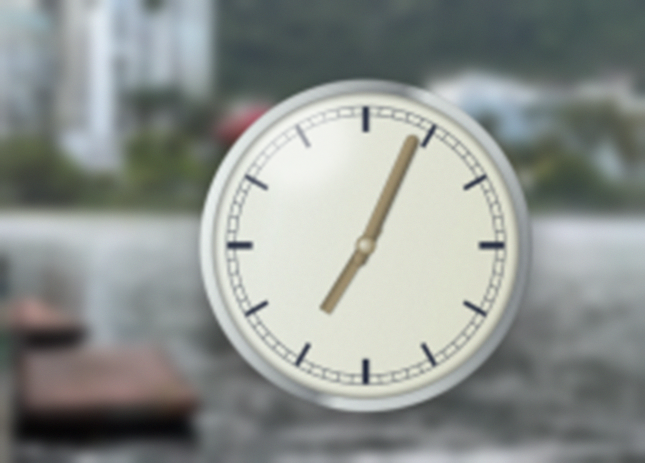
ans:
**7:04**
